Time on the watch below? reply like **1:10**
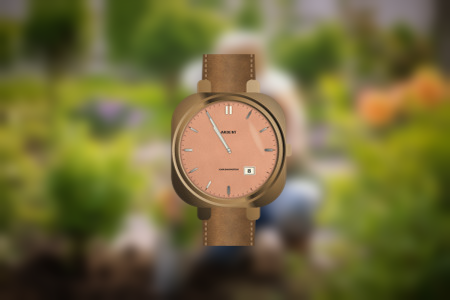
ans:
**10:55**
